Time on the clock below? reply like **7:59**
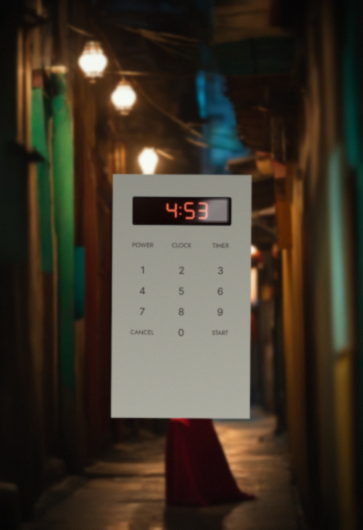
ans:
**4:53**
